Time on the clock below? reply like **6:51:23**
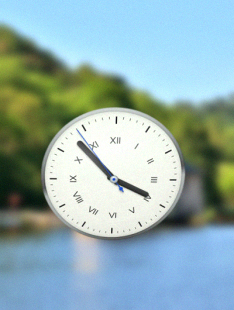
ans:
**3:52:54**
